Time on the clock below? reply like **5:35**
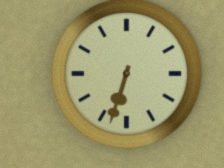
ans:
**6:33**
